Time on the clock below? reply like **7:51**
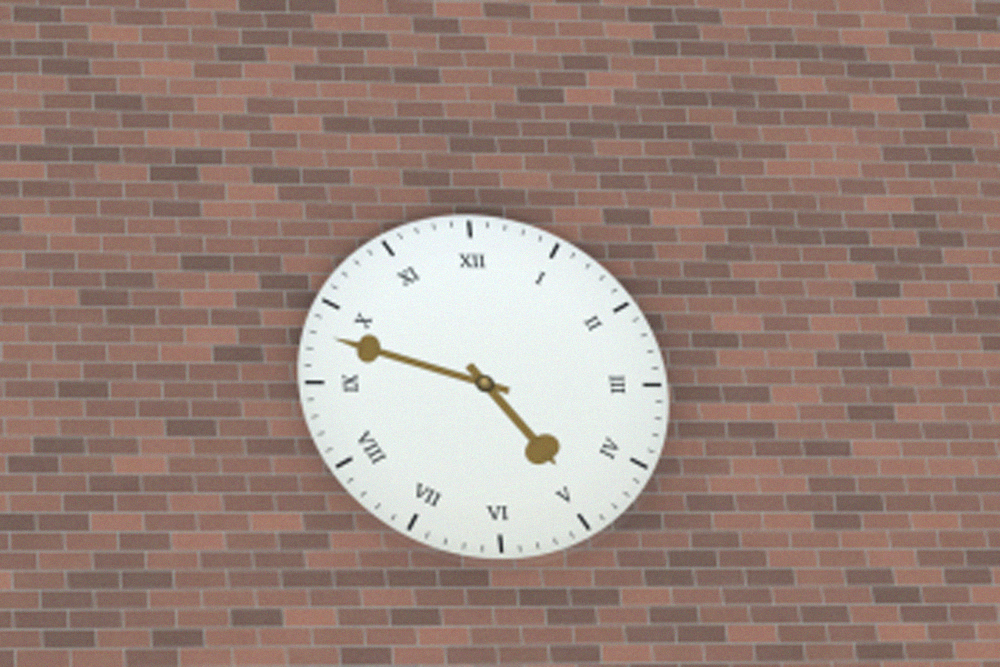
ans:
**4:48**
